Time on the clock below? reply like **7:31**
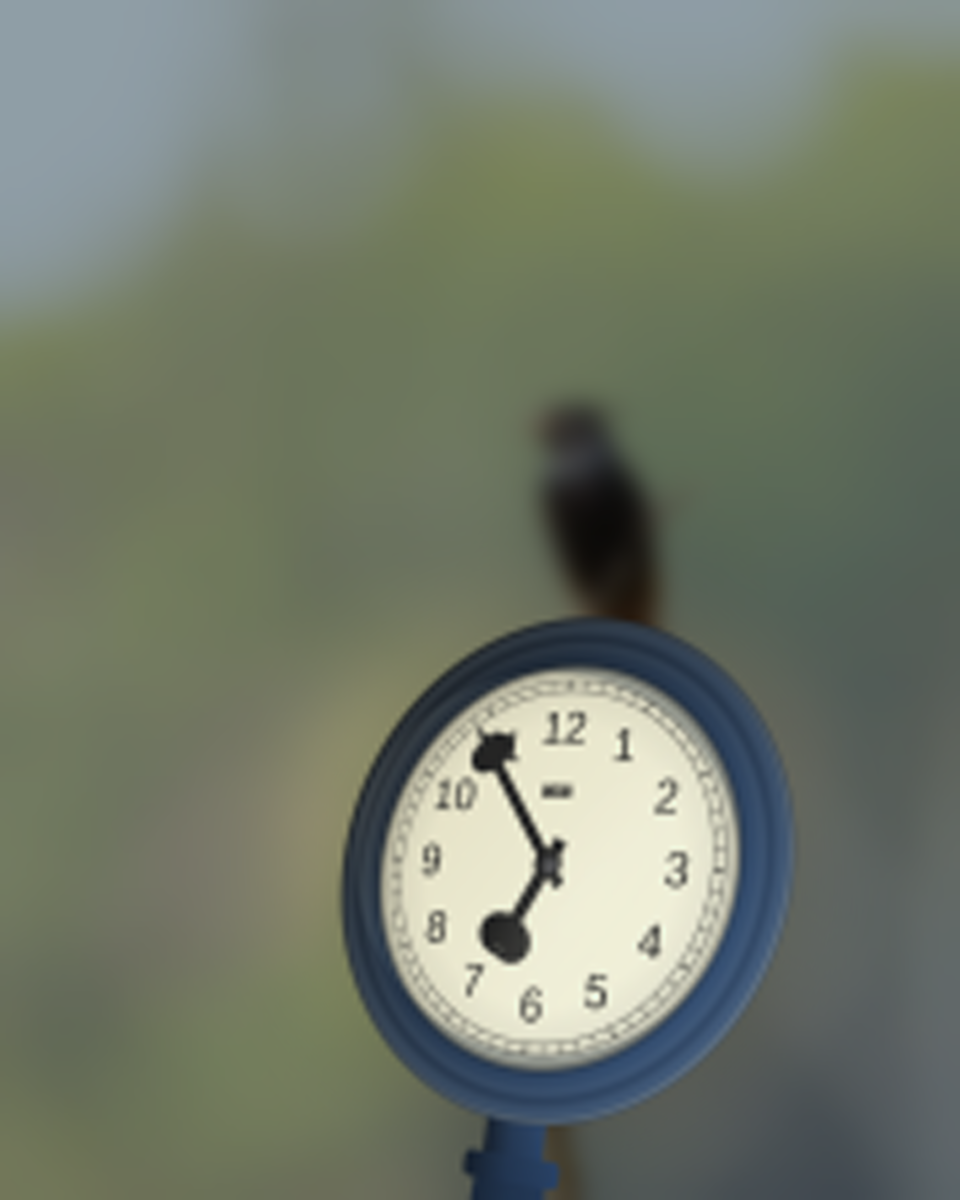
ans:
**6:54**
